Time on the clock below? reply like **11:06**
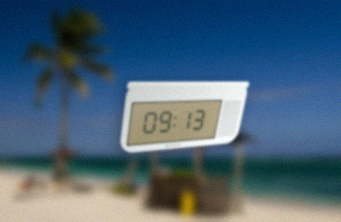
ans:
**9:13**
